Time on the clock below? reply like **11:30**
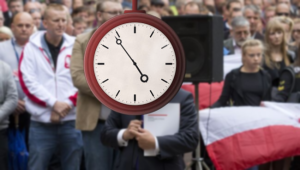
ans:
**4:54**
